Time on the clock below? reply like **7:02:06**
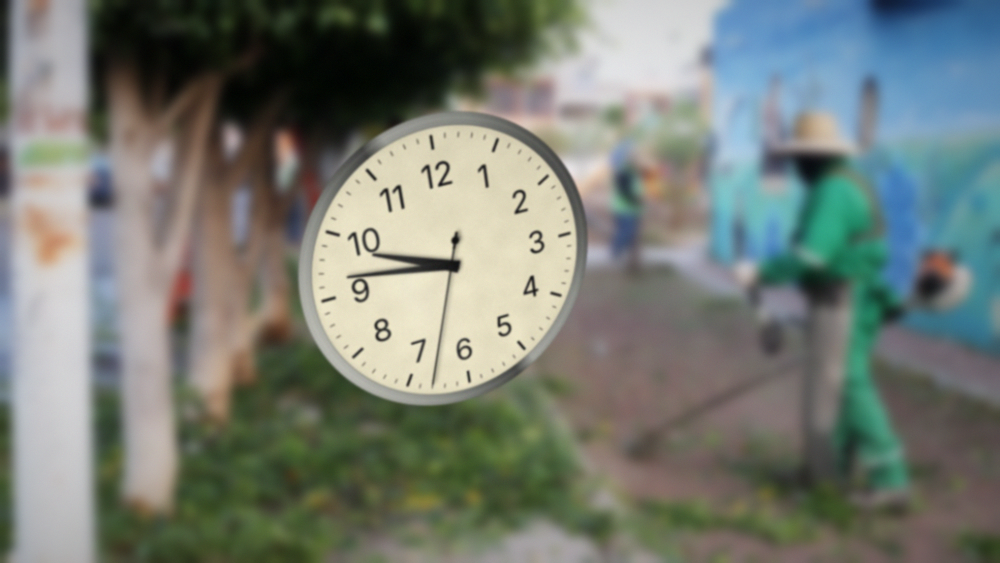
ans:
**9:46:33**
